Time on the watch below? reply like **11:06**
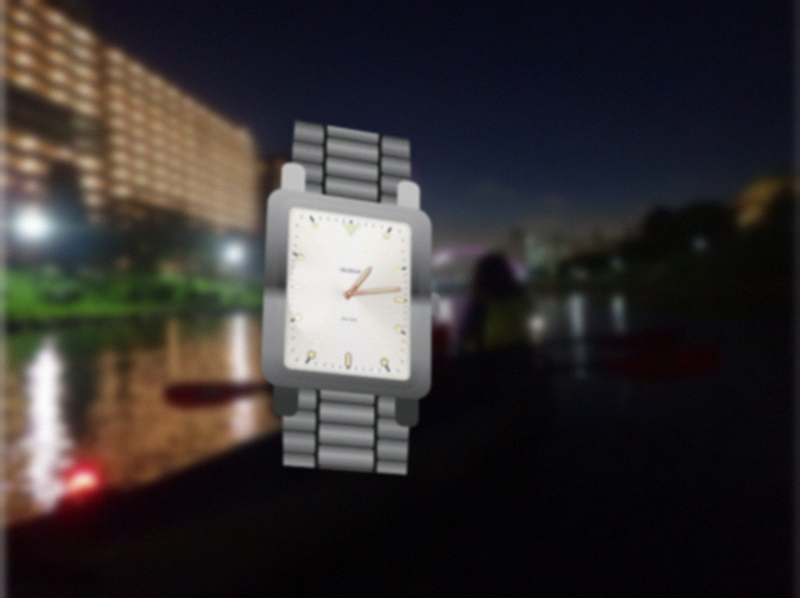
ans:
**1:13**
